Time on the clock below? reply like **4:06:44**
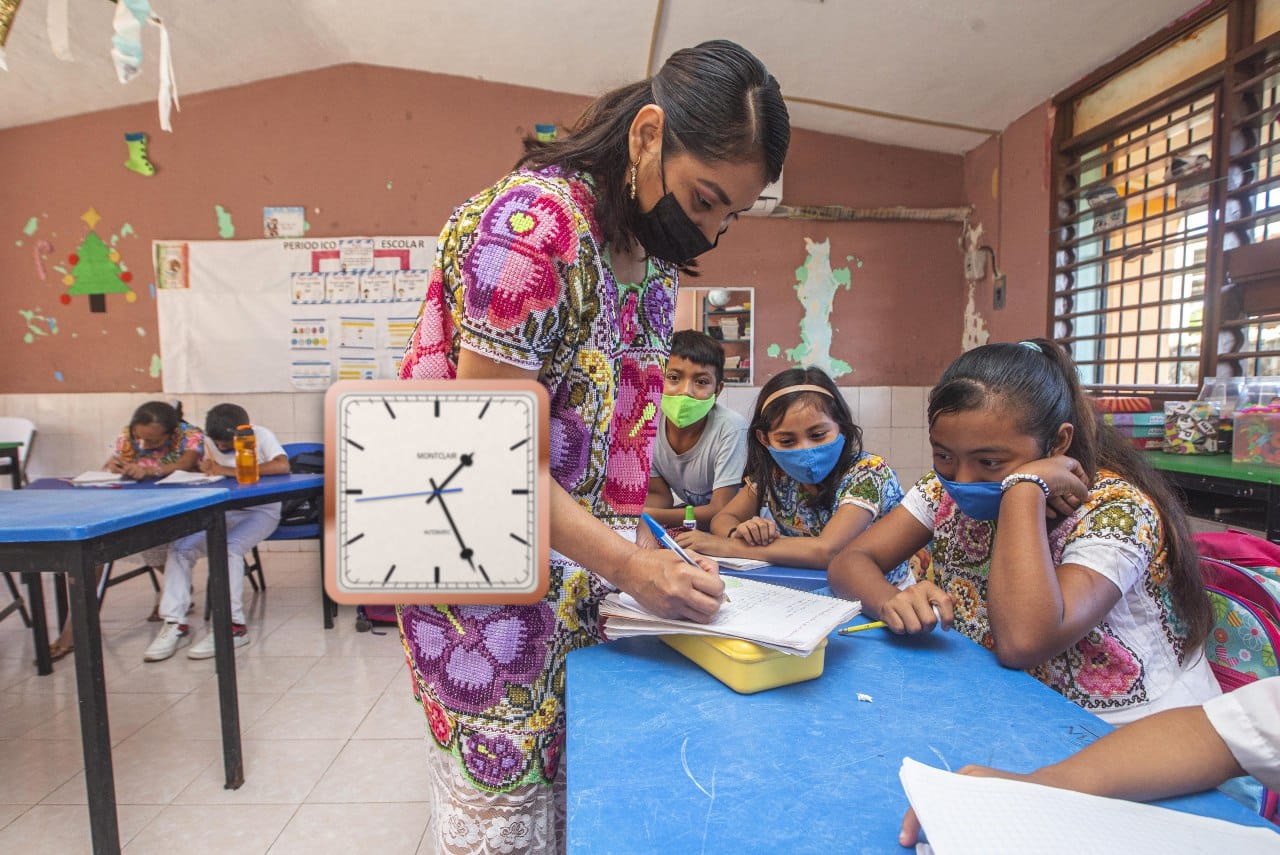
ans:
**1:25:44**
